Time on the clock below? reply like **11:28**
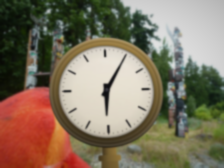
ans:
**6:05**
